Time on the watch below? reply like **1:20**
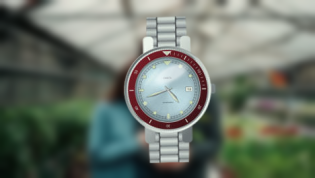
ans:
**4:42**
